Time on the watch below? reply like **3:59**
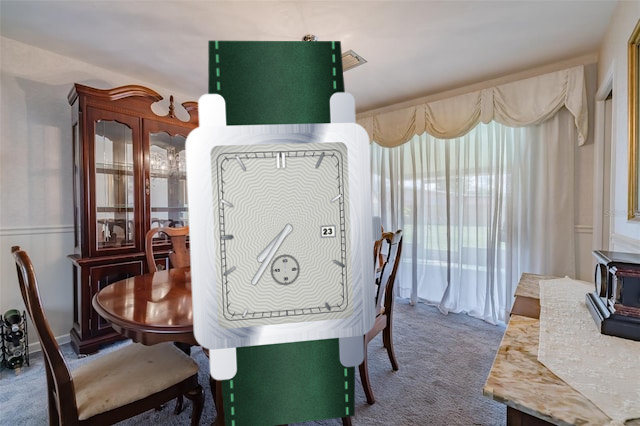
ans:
**7:36**
